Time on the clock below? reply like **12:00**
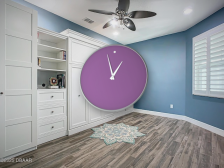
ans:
**12:57**
